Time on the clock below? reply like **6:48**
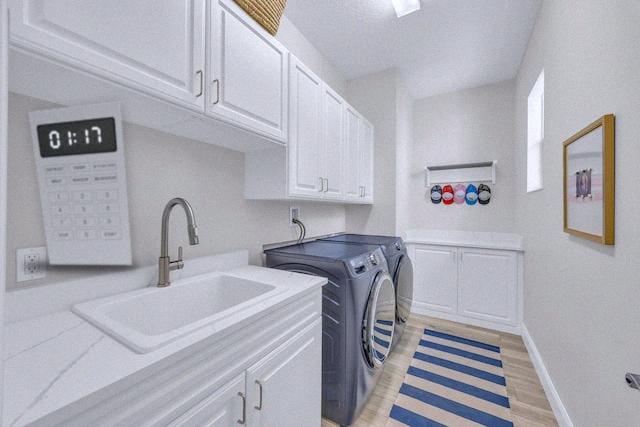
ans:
**1:17**
